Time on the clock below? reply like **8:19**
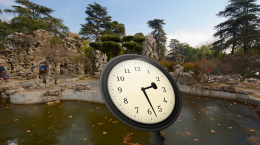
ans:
**2:28**
